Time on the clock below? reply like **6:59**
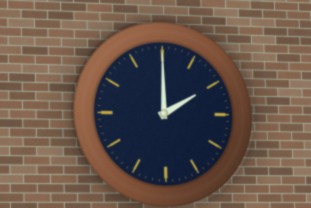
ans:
**2:00**
